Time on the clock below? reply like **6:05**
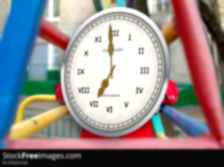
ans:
**6:59**
